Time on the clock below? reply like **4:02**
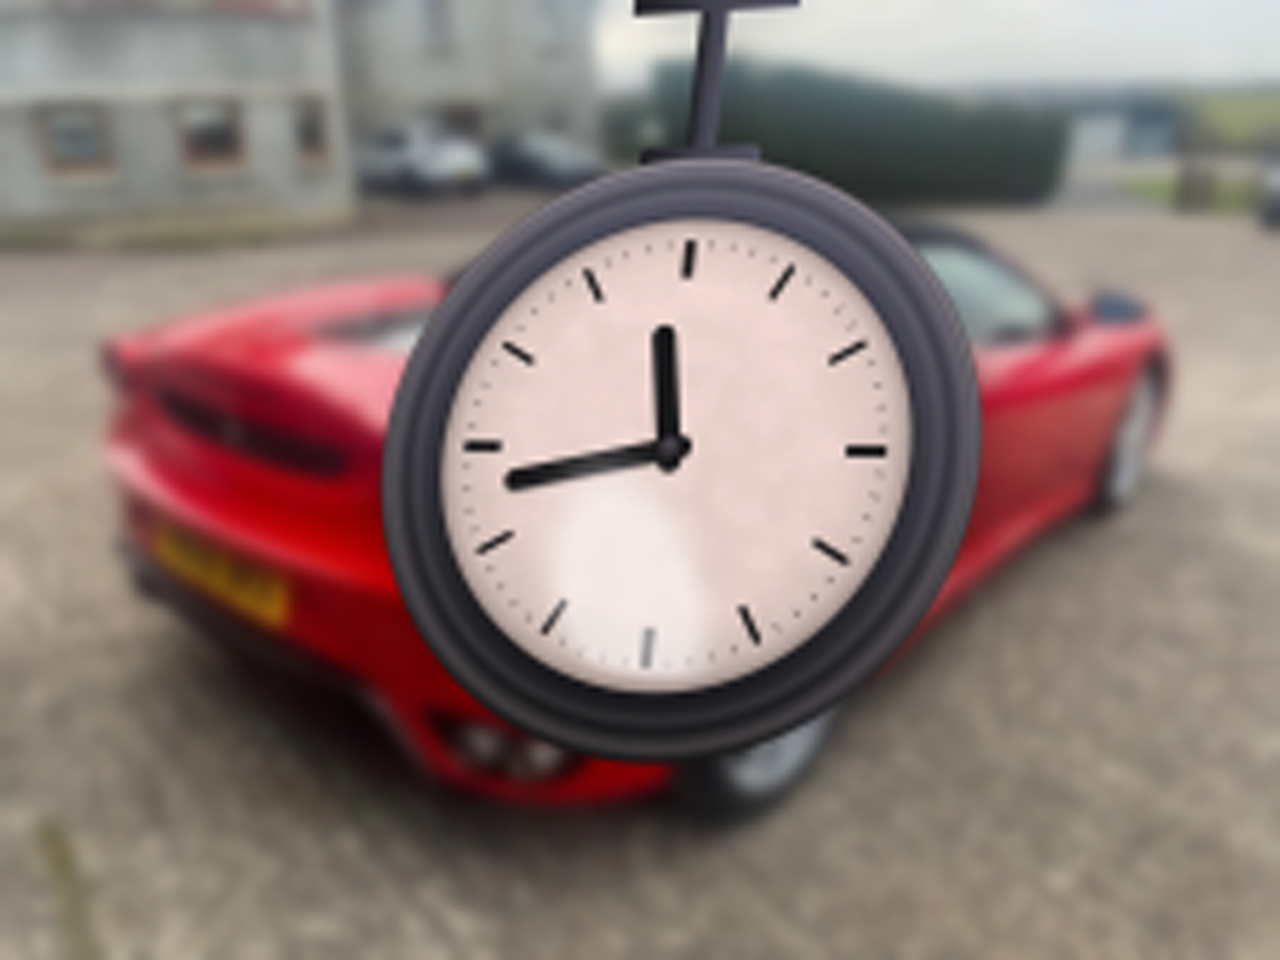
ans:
**11:43**
